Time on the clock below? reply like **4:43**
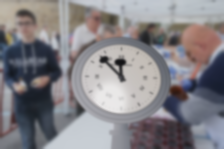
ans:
**11:53**
